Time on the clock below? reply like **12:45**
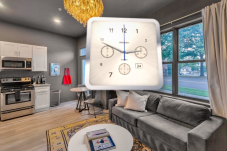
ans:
**2:49**
